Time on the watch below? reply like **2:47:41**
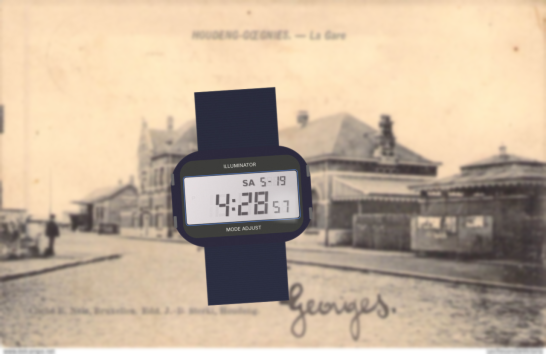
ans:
**4:28:57**
